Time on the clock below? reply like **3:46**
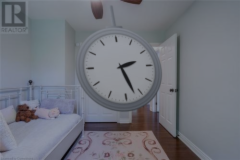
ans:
**2:27**
